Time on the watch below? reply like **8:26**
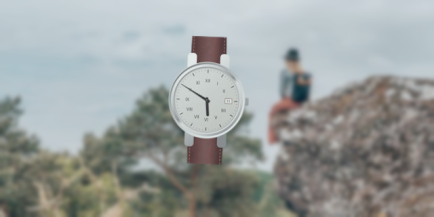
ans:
**5:50**
